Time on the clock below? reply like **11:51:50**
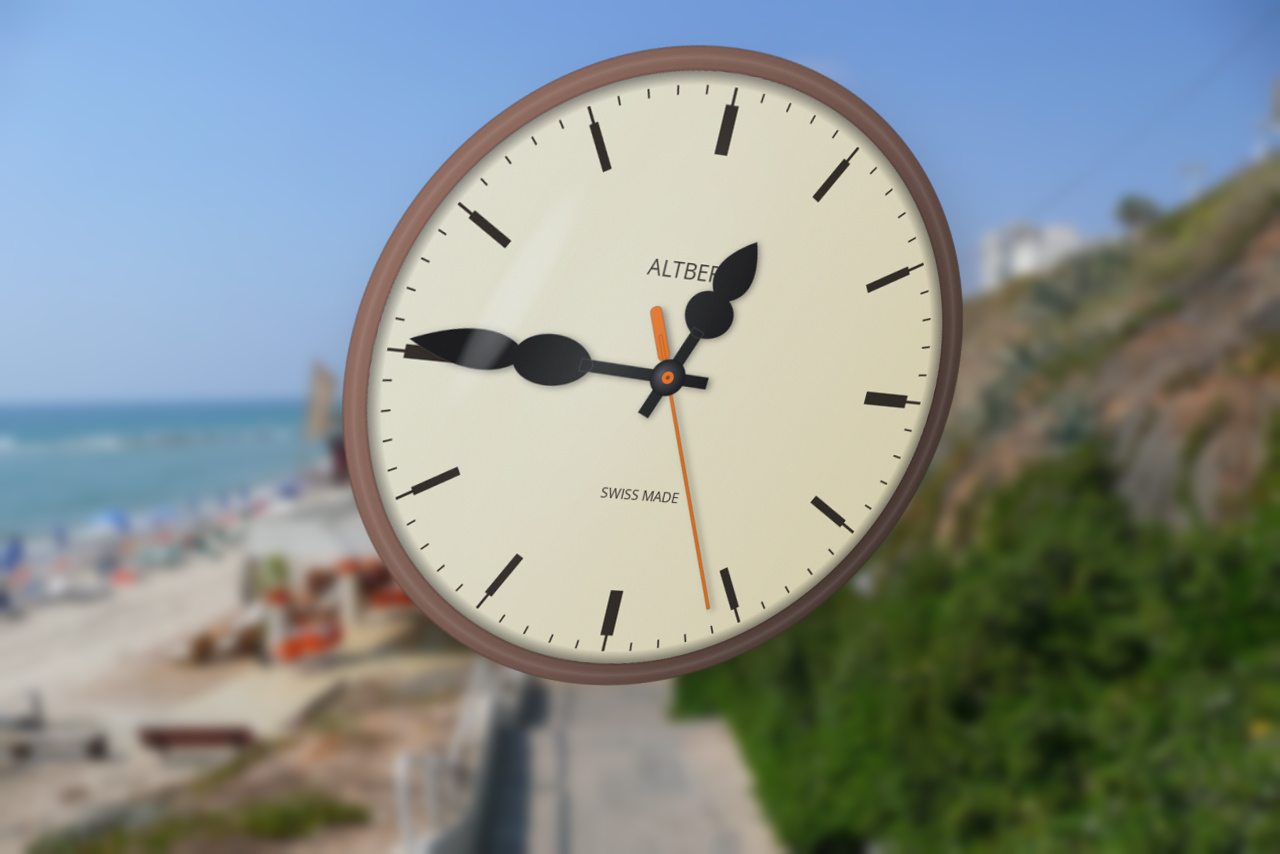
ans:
**12:45:26**
